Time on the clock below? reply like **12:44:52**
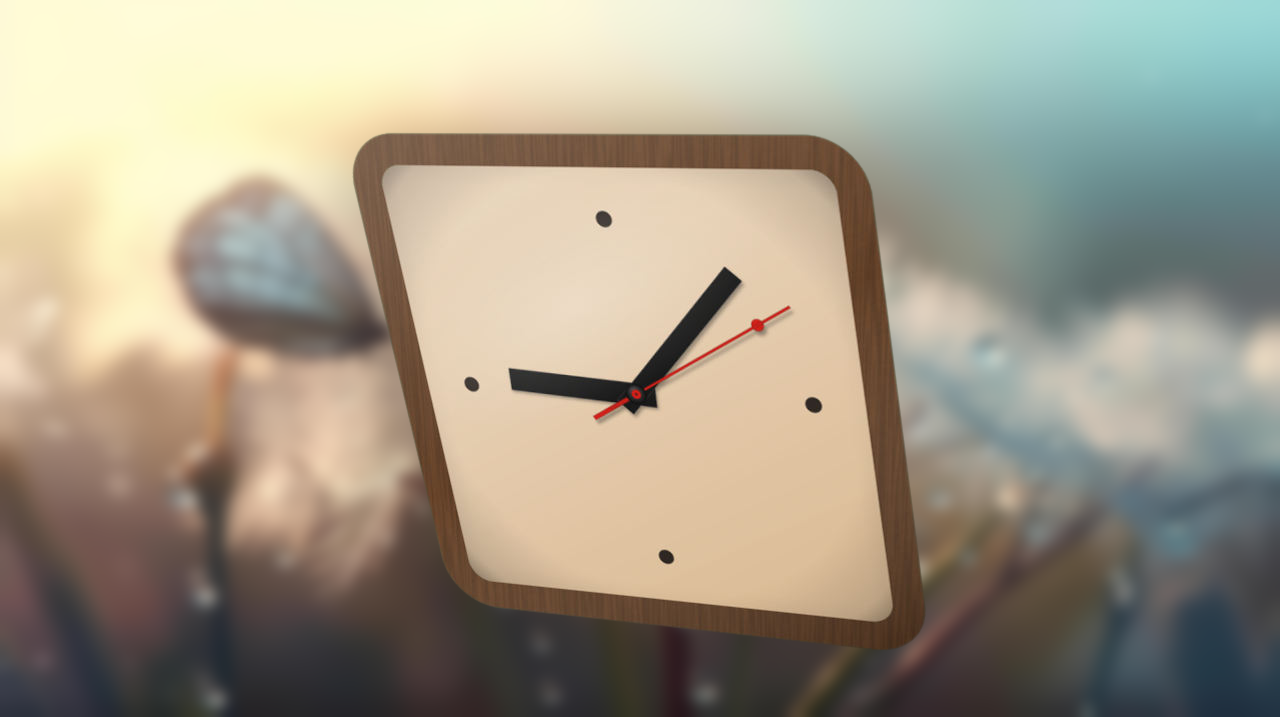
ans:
**9:07:10**
